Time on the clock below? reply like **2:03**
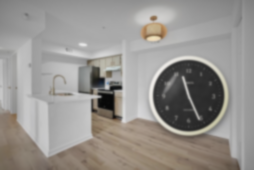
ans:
**11:26**
